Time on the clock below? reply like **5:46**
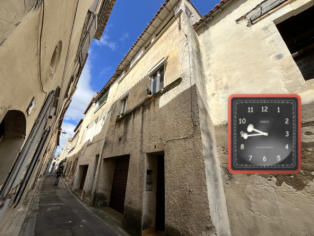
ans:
**9:44**
